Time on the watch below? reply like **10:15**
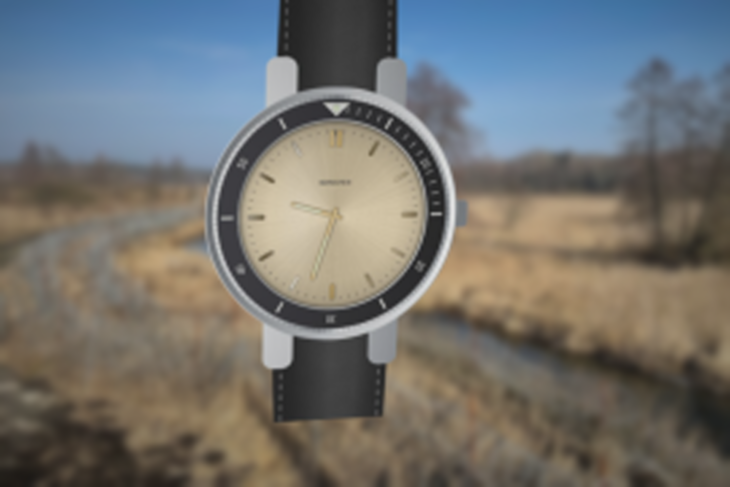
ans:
**9:33**
